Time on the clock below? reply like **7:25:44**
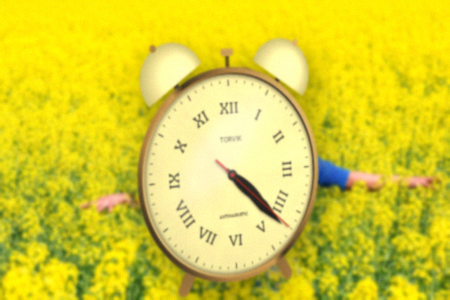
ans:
**4:22:22**
